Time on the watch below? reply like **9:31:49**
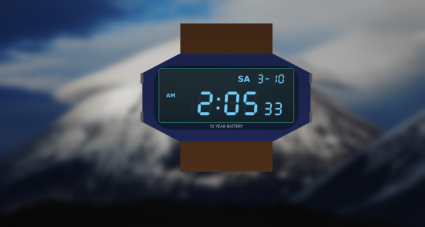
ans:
**2:05:33**
